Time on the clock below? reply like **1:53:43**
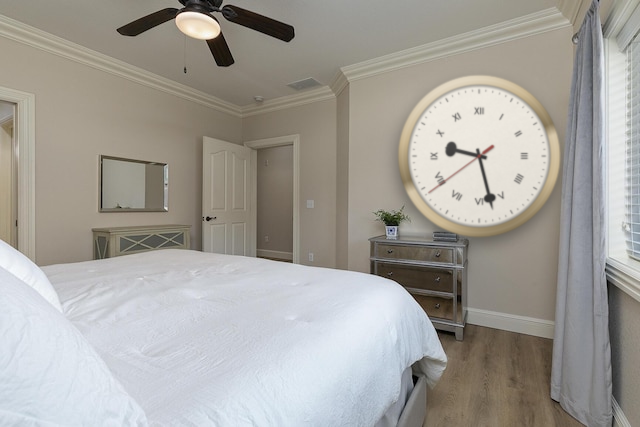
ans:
**9:27:39**
